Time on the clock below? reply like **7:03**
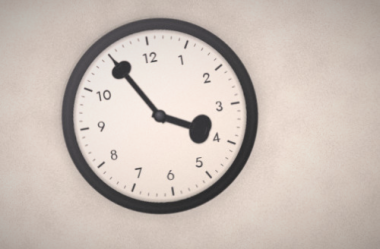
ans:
**3:55**
